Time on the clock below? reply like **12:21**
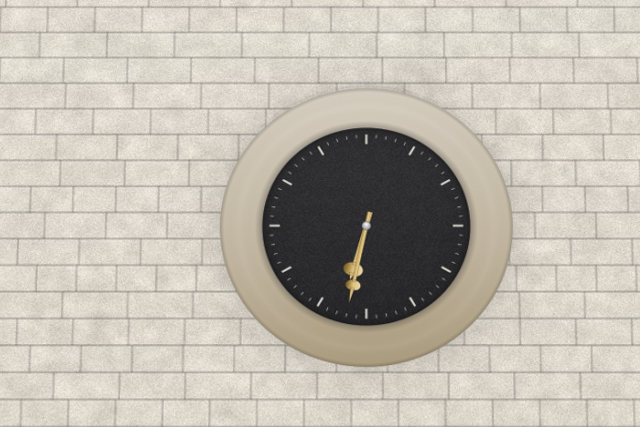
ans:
**6:32**
